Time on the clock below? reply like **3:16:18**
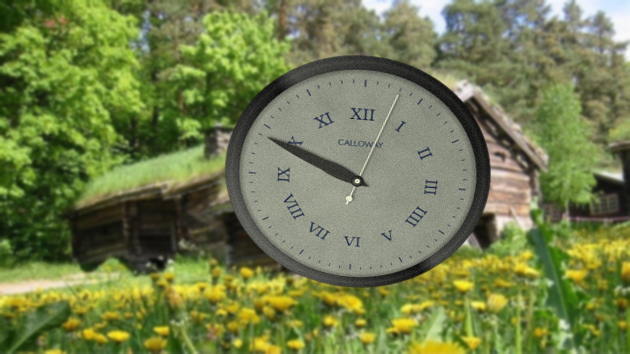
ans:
**9:49:03**
